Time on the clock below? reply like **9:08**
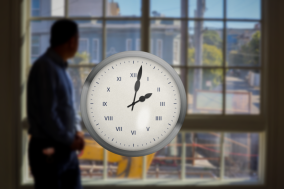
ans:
**2:02**
